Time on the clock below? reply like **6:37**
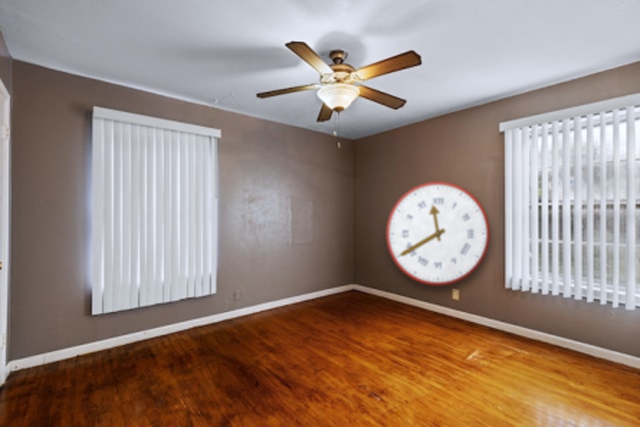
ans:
**11:40**
